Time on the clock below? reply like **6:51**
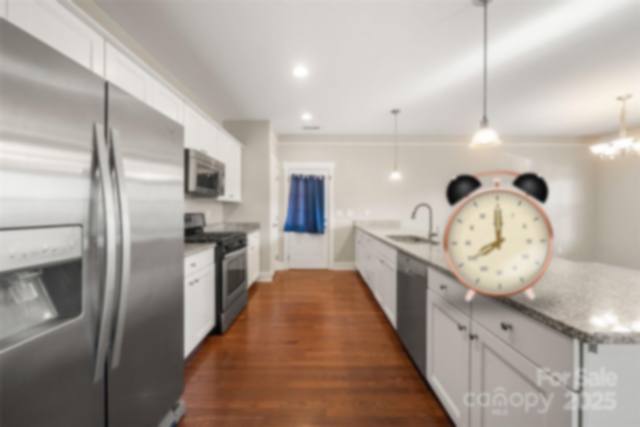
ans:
**8:00**
